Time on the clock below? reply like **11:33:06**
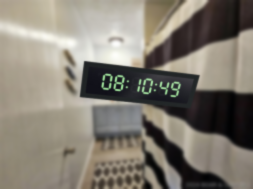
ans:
**8:10:49**
